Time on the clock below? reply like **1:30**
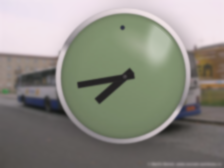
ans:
**7:44**
